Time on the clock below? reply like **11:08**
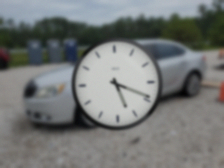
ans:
**5:19**
